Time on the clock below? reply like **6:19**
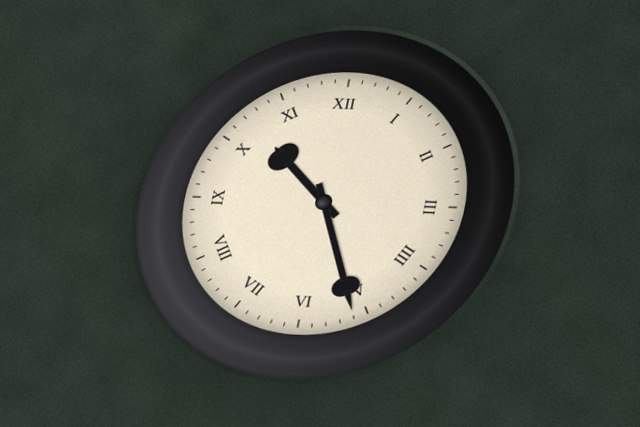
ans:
**10:26**
